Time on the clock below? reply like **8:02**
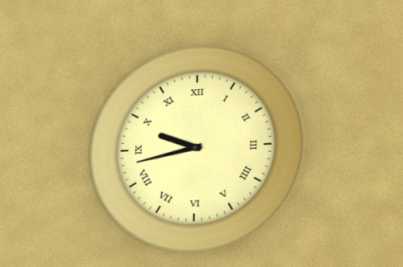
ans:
**9:43**
